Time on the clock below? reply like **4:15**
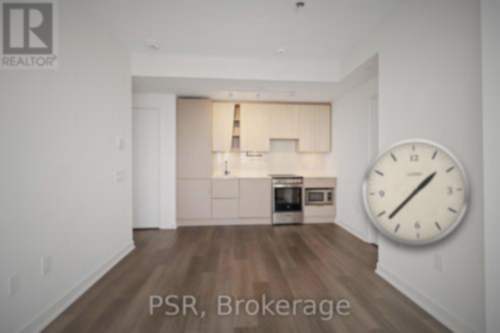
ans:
**1:38**
